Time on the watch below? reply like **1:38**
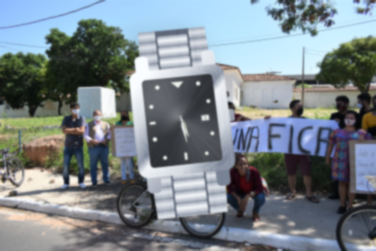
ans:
**5:29**
